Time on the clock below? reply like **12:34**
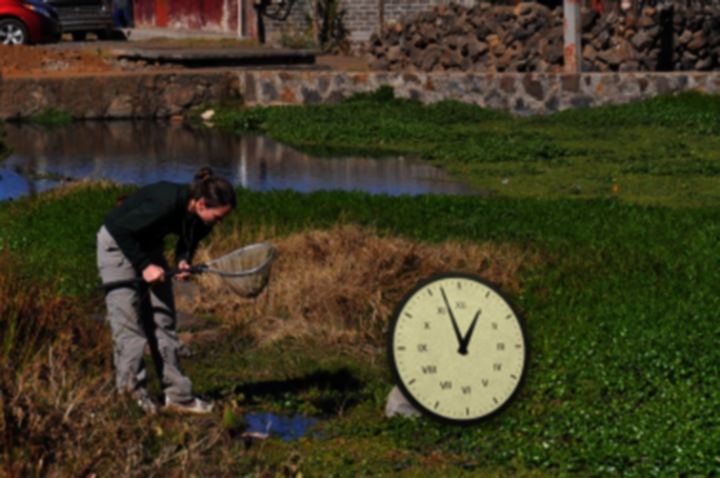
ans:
**12:57**
